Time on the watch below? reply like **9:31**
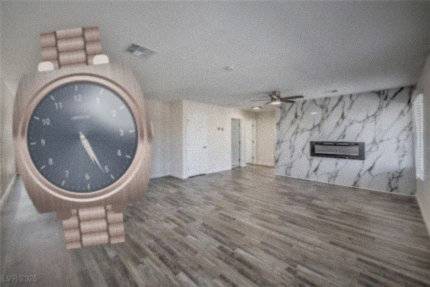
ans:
**5:26**
